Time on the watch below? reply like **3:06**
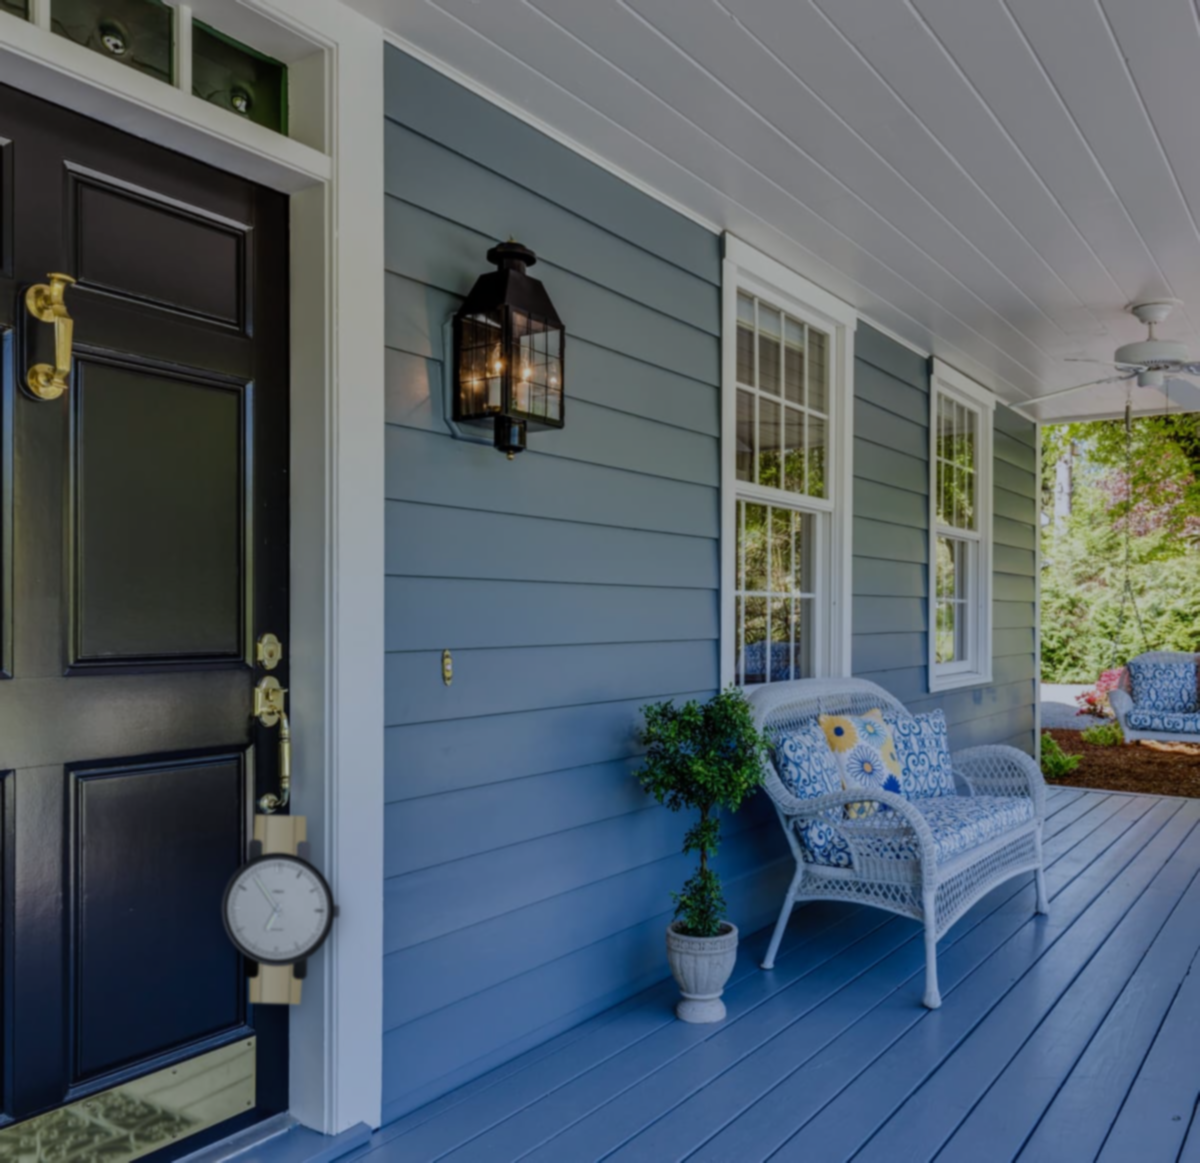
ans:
**6:54**
